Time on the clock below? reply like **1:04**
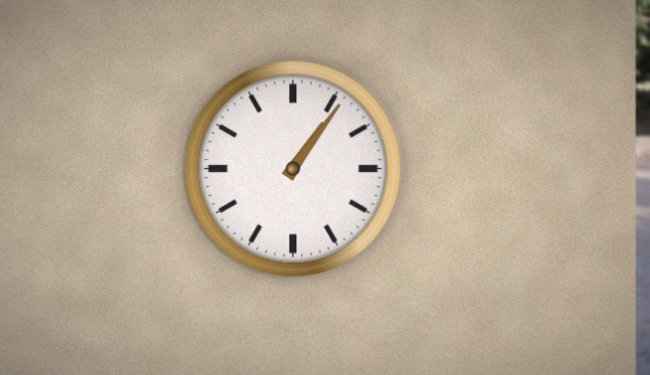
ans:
**1:06**
